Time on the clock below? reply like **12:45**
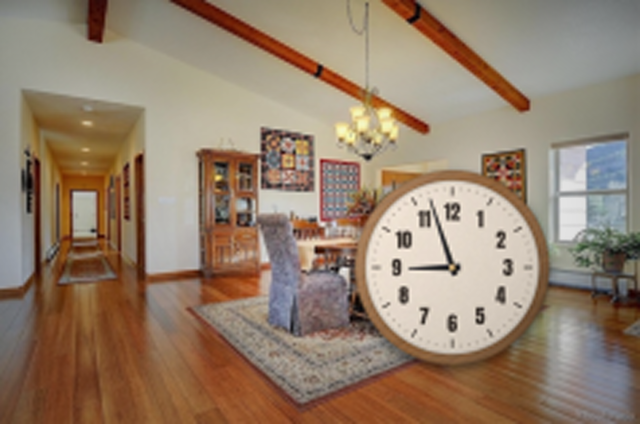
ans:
**8:57**
